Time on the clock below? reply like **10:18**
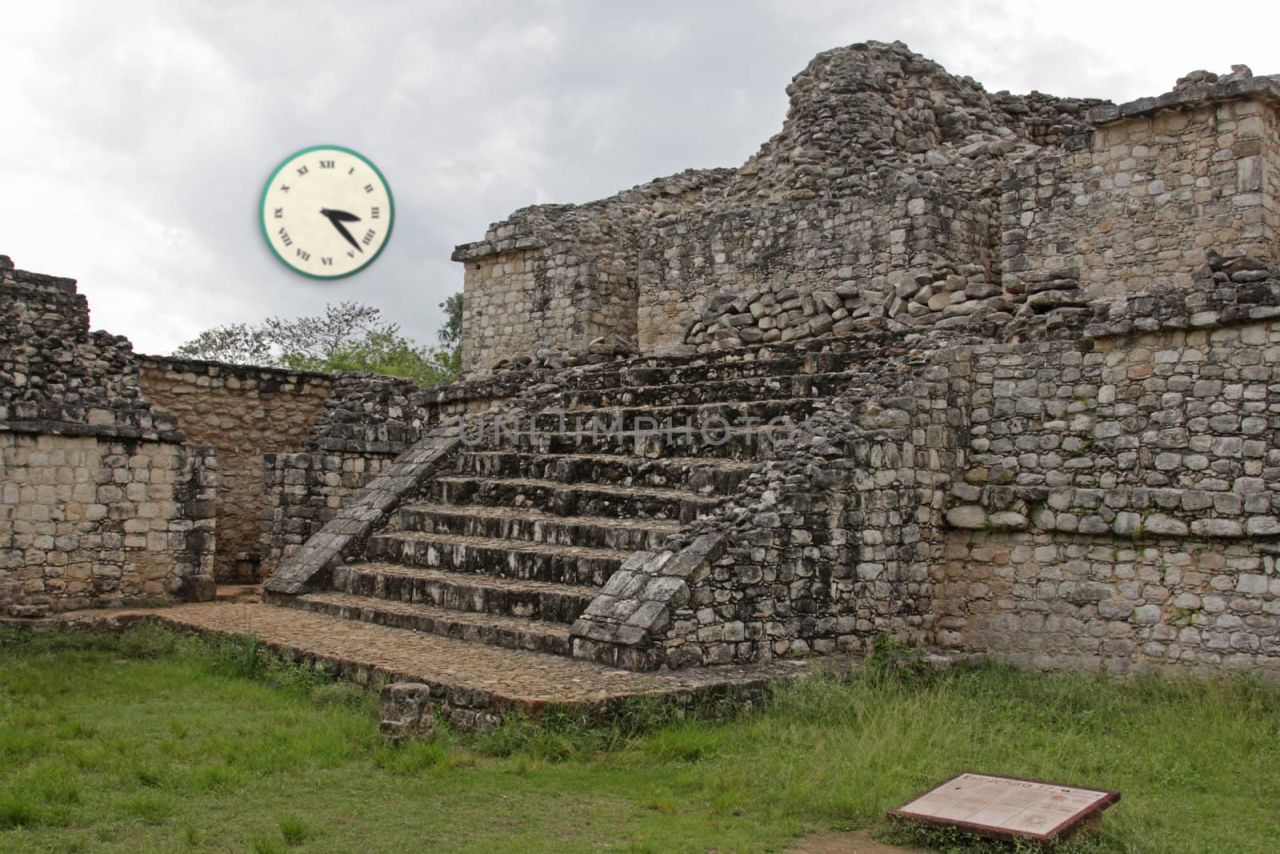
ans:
**3:23**
